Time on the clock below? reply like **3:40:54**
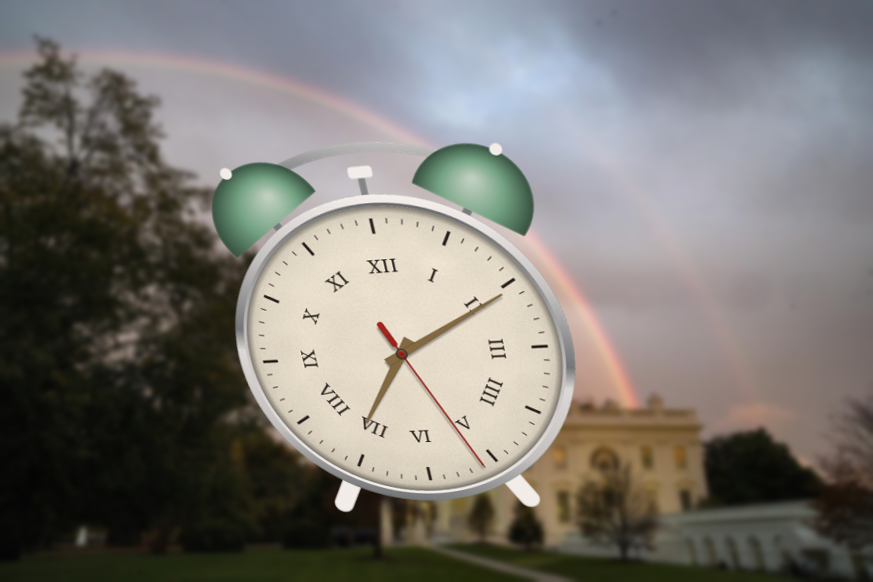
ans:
**7:10:26**
